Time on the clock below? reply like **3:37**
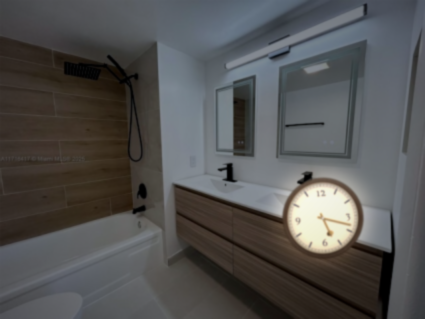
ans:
**5:18**
